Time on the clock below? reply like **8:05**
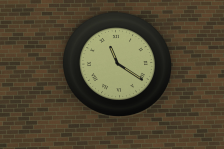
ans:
**11:21**
